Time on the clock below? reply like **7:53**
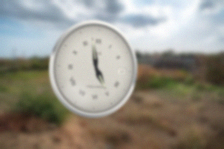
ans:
**4:58**
